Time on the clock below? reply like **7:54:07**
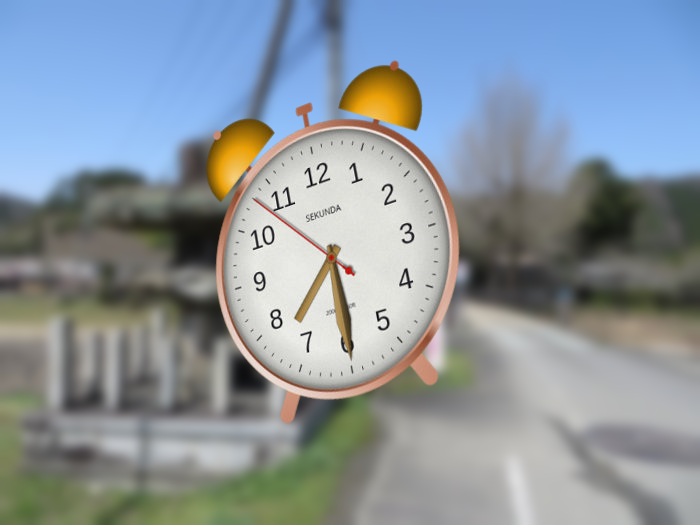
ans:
**7:29:53**
